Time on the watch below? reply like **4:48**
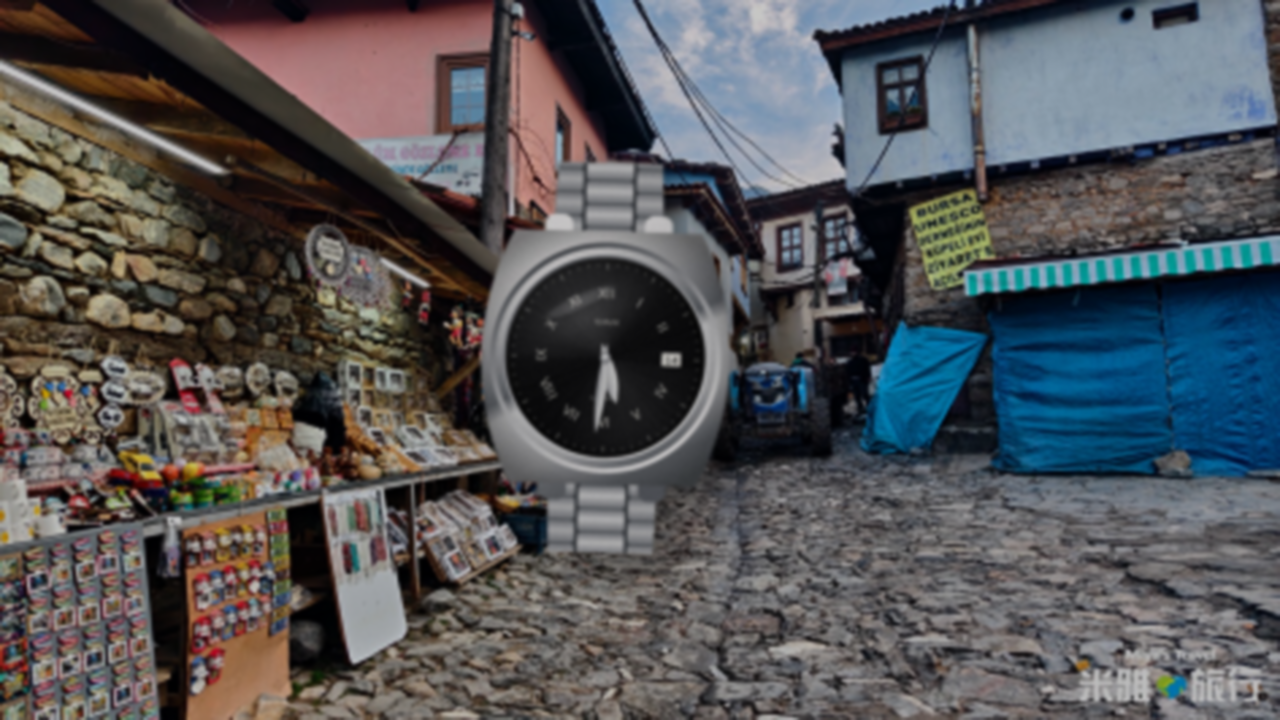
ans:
**5:31**
